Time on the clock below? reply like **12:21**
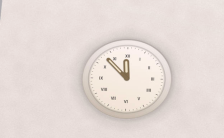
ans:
**11:53**
